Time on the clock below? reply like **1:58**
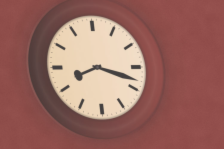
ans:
**8:18**
